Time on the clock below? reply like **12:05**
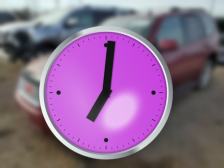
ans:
**7:01**
